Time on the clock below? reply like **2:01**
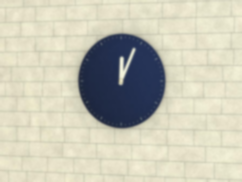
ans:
**12:04**
